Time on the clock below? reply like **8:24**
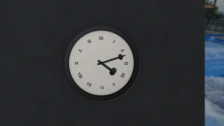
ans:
**4:12**
